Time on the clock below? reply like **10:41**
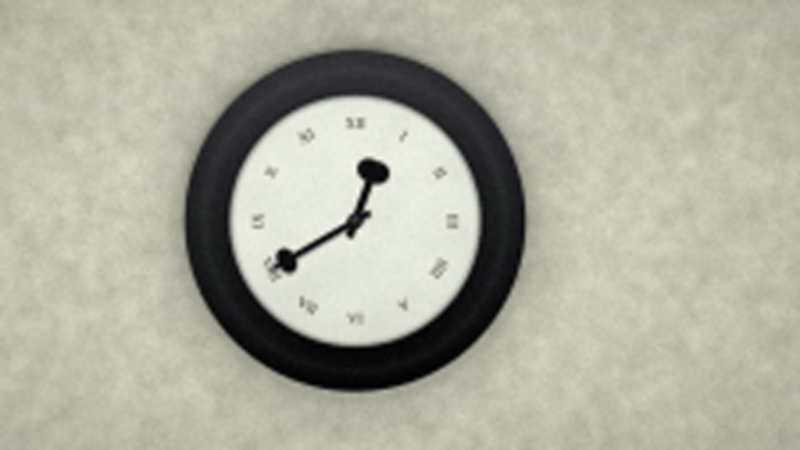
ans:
**12:40**
